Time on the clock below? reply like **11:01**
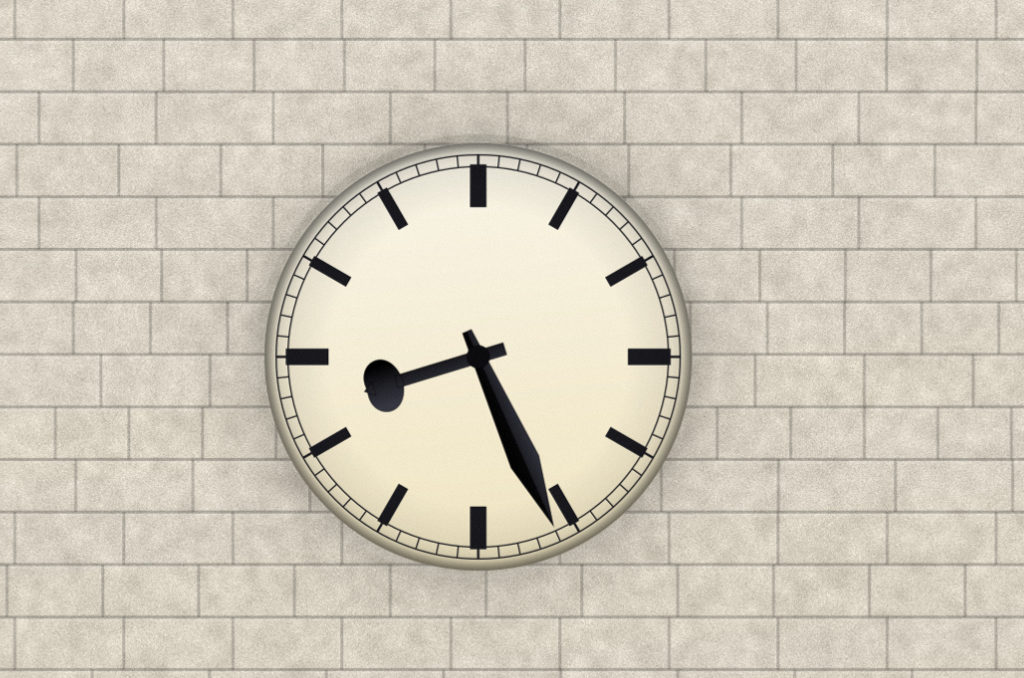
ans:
**8:26**
